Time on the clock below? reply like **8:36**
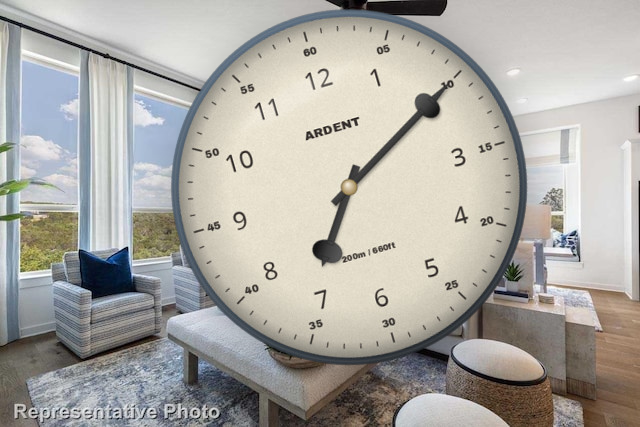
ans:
**7:10**
